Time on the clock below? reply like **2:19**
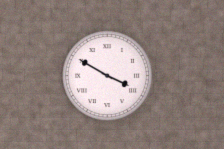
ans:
**3:50**
